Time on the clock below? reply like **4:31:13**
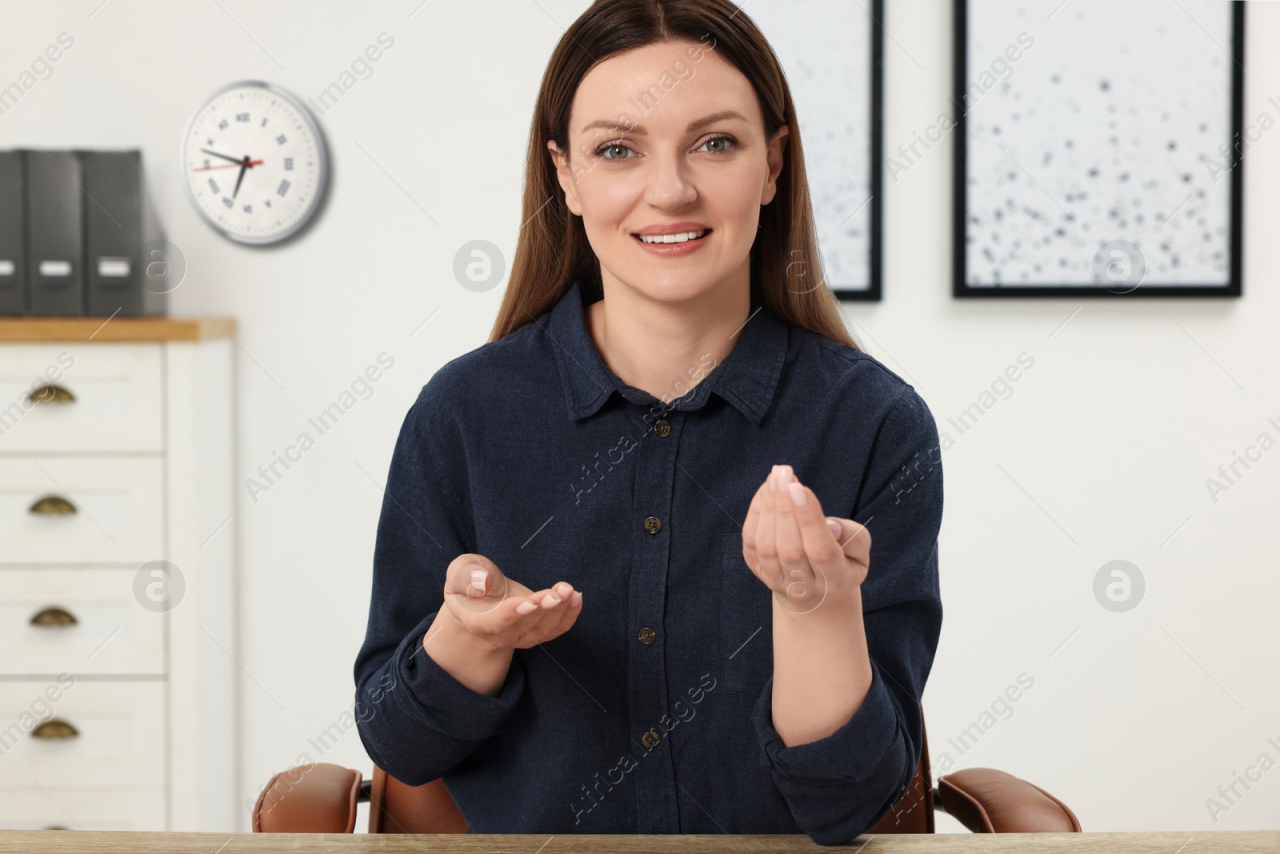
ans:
**6:47:44**
